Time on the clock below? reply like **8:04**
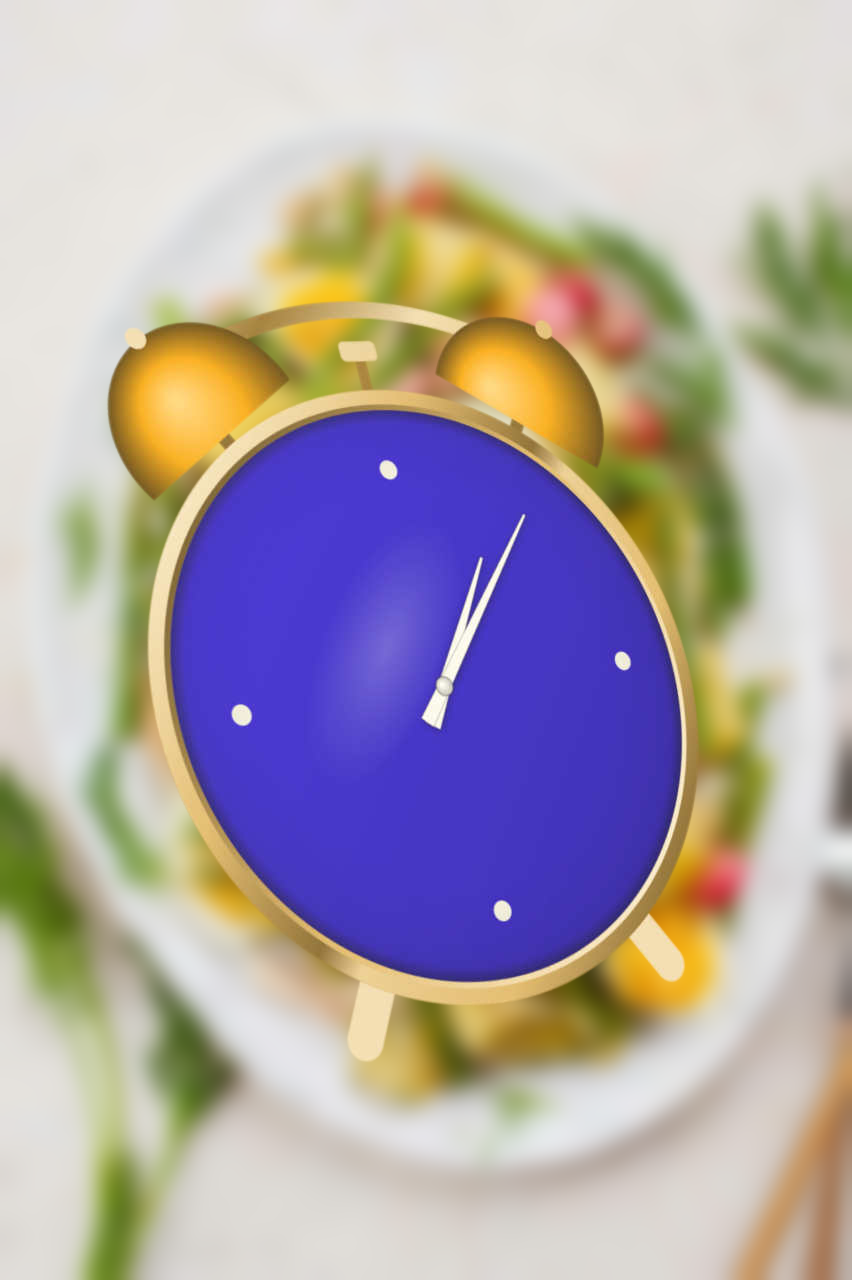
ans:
**1:07**
